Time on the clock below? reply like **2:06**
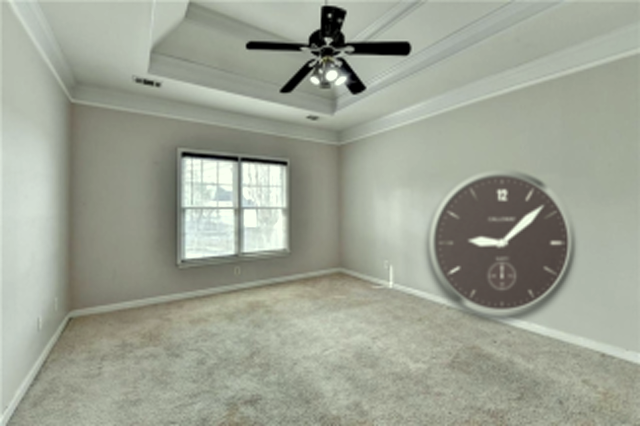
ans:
**9:08**
